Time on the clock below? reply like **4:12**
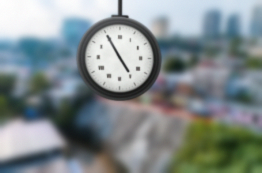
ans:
**4:55**
